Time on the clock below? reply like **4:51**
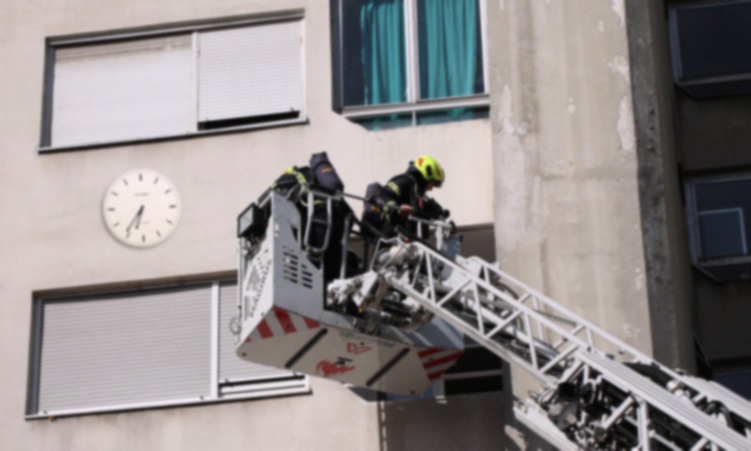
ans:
**6:36**
